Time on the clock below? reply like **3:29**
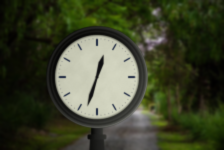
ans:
**12:33**
